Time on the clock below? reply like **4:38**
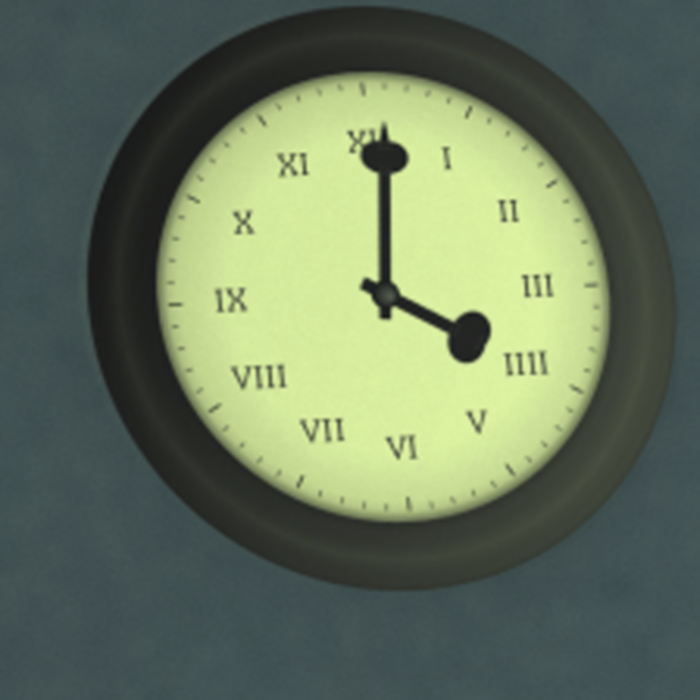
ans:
**4:01**
